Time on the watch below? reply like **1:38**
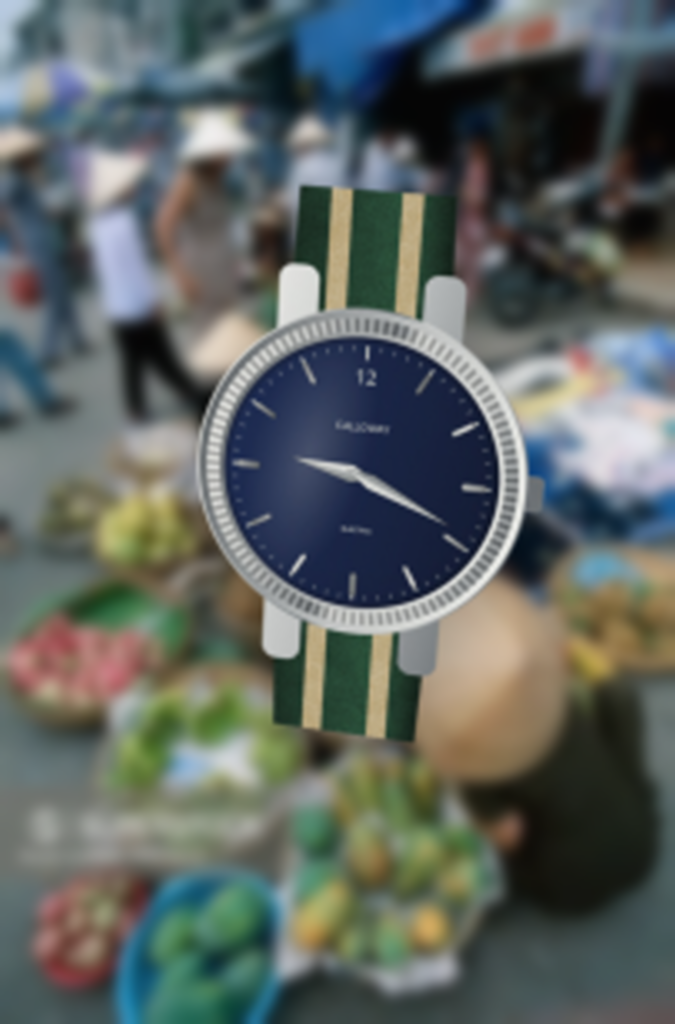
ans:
**9:19**
